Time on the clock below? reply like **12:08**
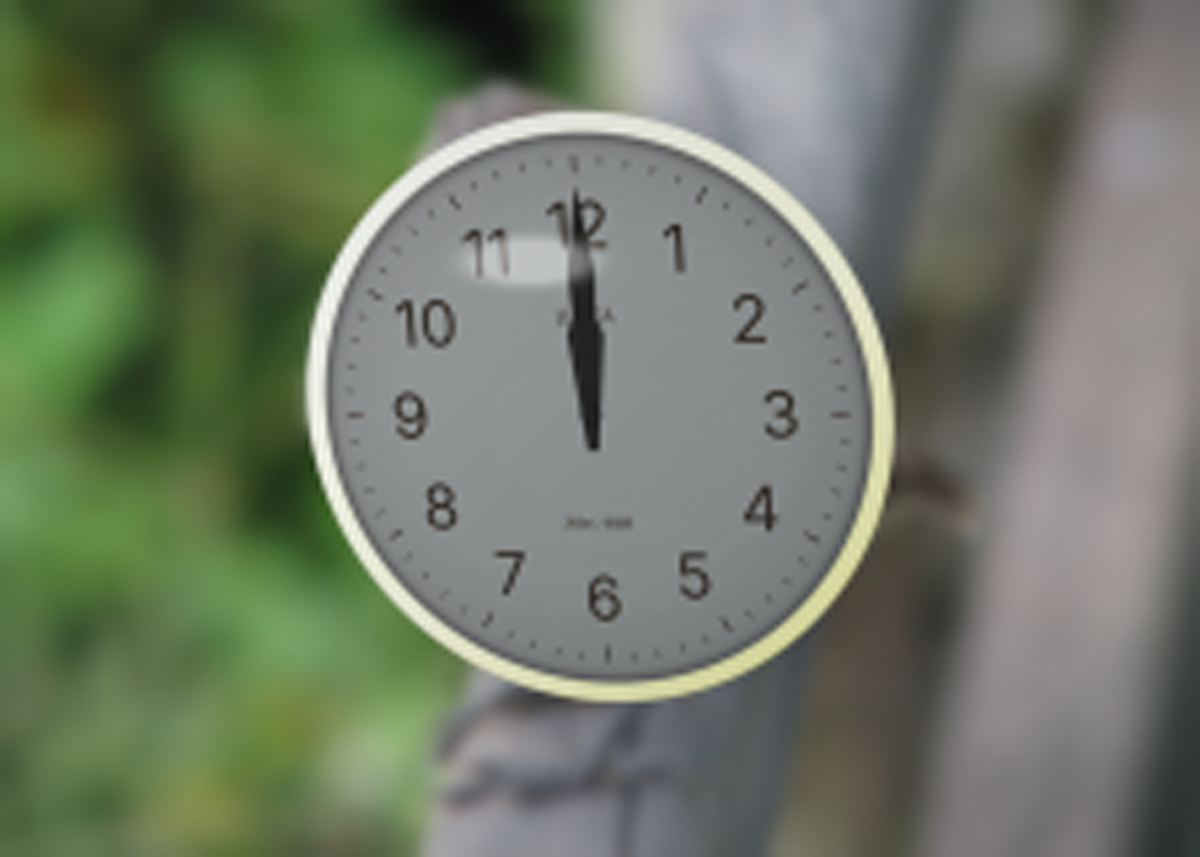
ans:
**12:00**
